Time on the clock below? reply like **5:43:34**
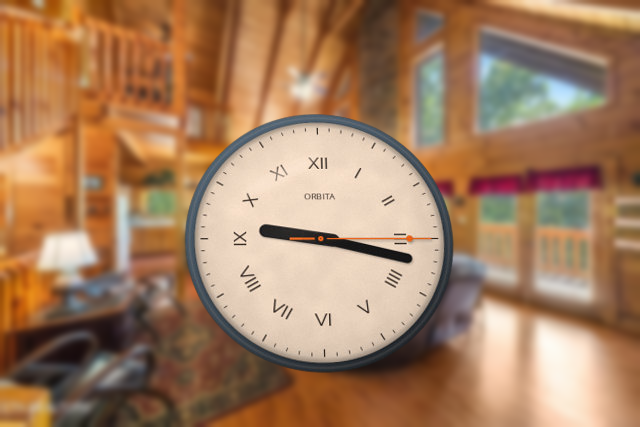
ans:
**9:17:15**
